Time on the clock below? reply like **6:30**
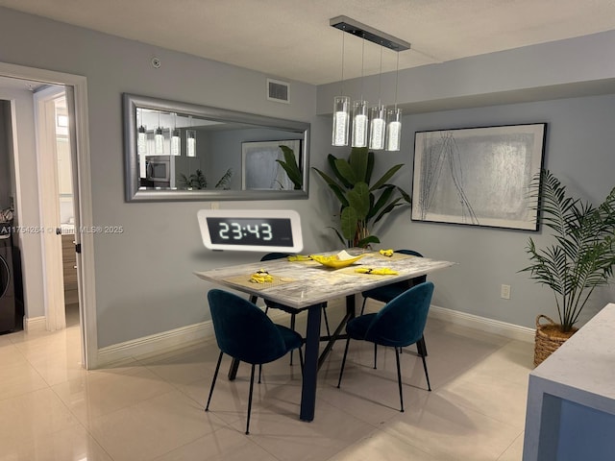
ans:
**23:43**
